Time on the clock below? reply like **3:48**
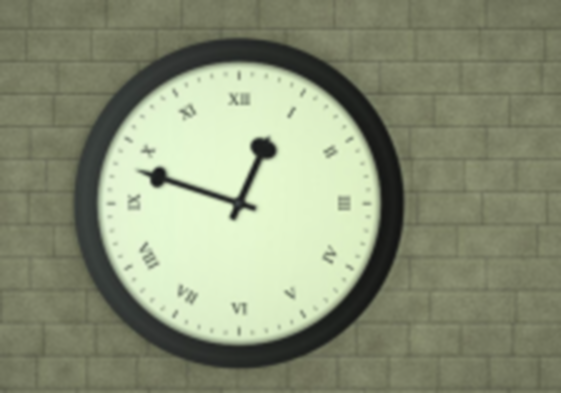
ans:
**12:48**
